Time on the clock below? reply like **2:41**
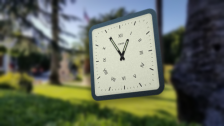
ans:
**12:55**
